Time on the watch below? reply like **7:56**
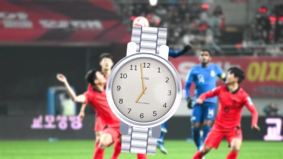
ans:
**6:58**
